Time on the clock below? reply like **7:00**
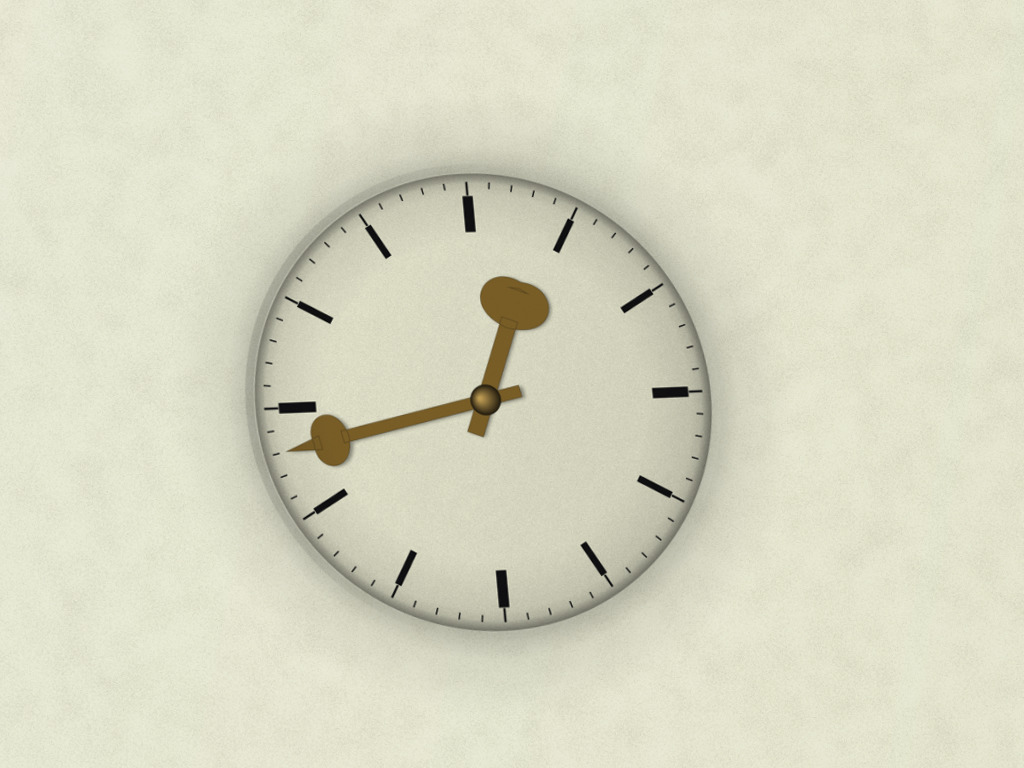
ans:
**12:43**
